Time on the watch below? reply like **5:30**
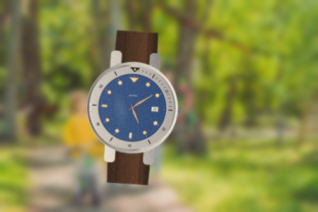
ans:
**5:09**
